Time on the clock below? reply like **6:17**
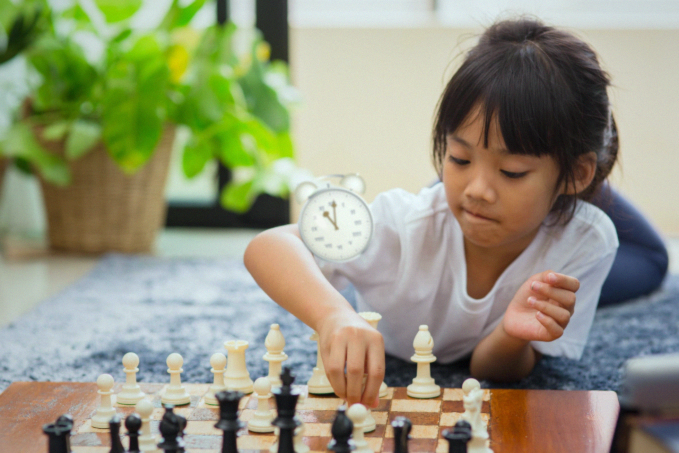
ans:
**11:01**
